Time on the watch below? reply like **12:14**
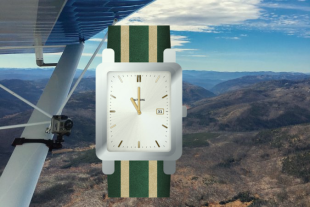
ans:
**11:00**
